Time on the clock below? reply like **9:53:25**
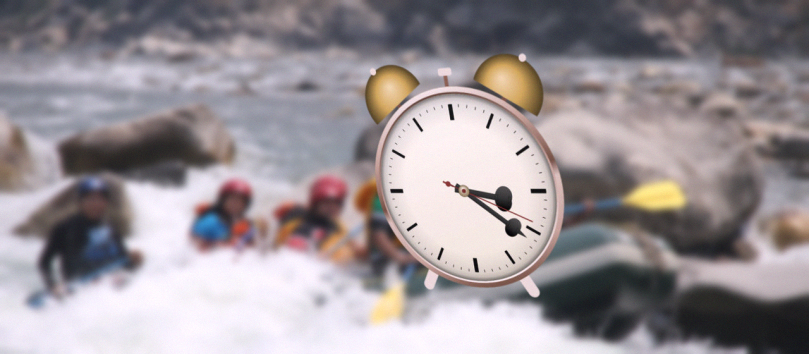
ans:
**3:21:19**
